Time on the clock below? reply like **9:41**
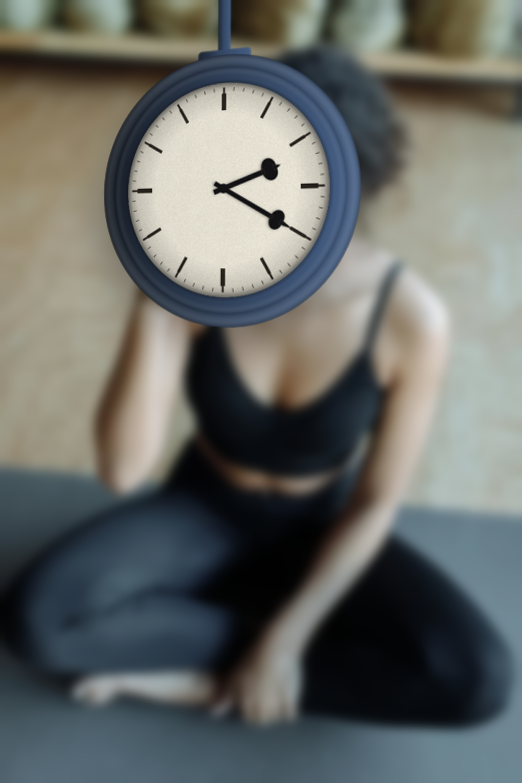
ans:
**2:20**
